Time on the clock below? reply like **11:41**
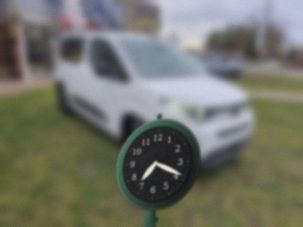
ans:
**7:19**
